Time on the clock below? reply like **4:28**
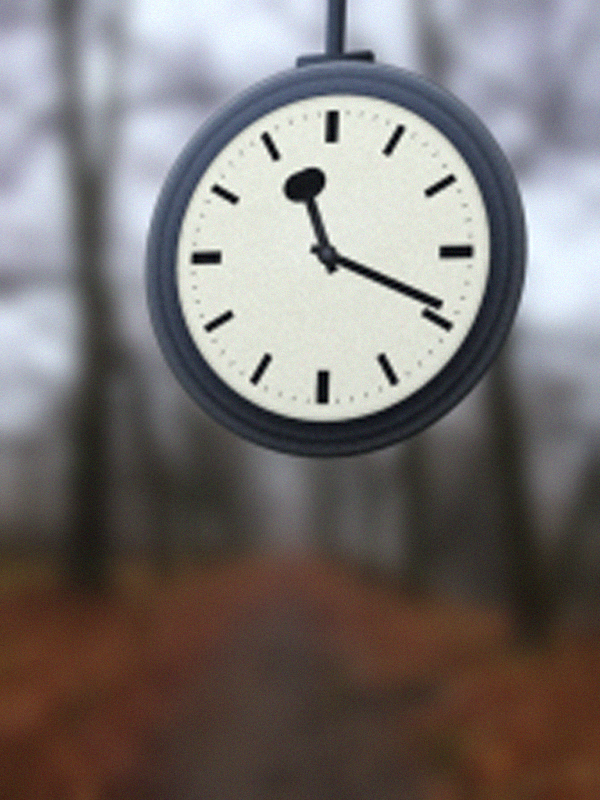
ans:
**11:19**
